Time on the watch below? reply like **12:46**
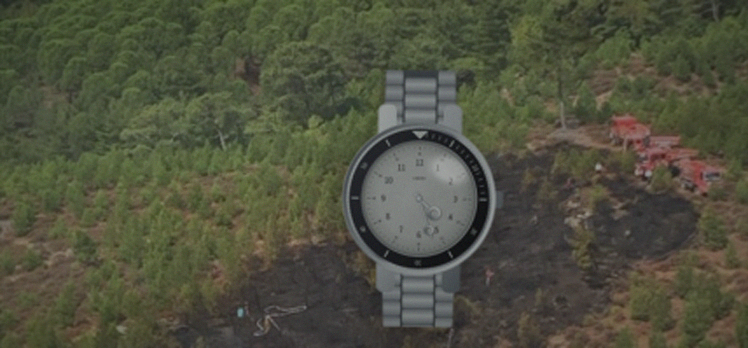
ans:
**4:27**
